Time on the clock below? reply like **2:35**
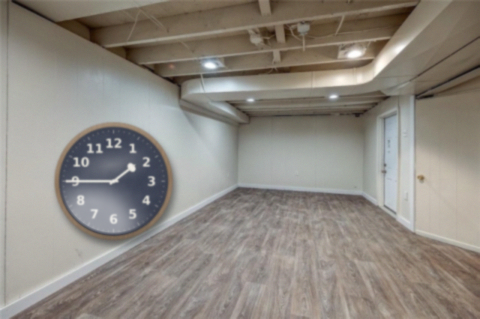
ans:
**1:45**
